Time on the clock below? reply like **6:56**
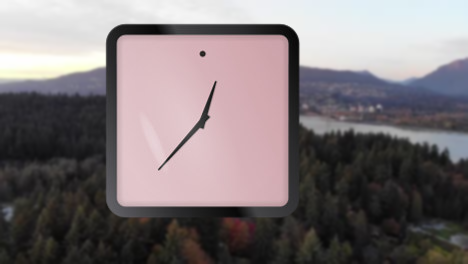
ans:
**12:37**
